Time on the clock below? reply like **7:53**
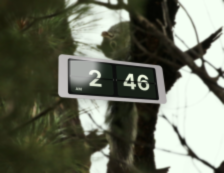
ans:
**2:46**
